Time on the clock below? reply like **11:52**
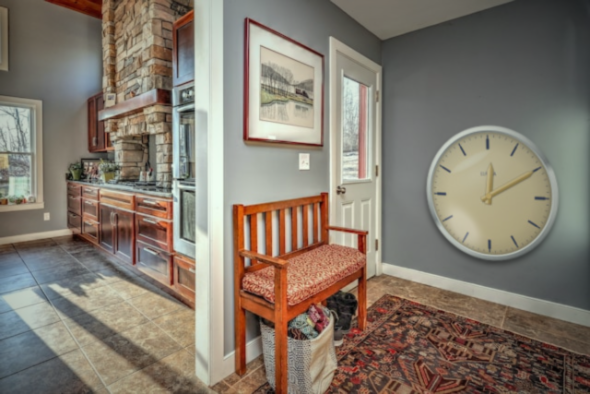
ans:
**12:10**
